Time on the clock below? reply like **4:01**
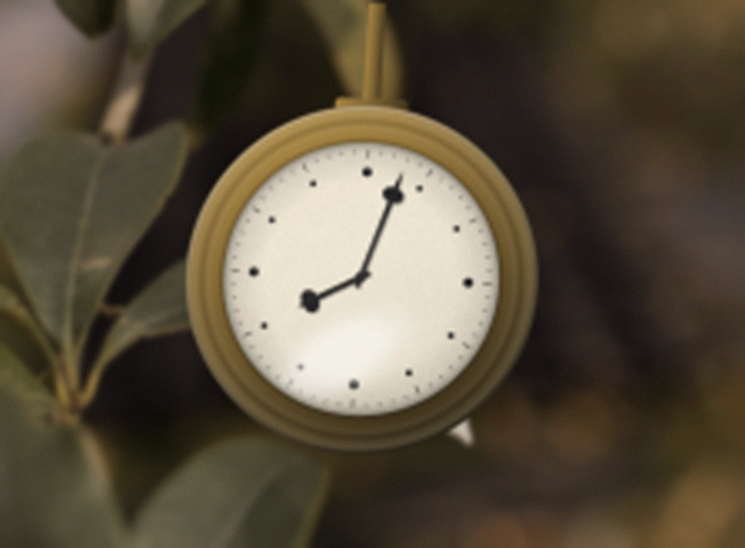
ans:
**8:03**
